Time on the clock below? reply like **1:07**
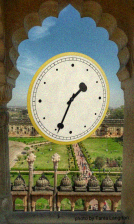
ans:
**1:34**
